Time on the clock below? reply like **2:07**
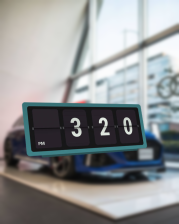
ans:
**3:20**
